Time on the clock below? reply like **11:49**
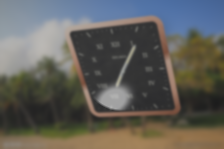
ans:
**7:06**
